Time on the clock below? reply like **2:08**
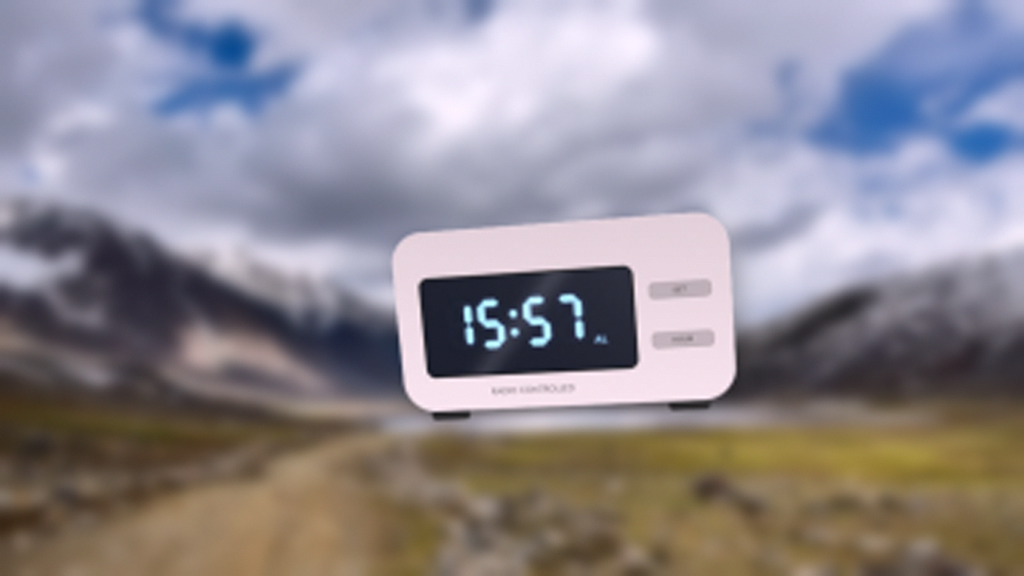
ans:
**15:57**
